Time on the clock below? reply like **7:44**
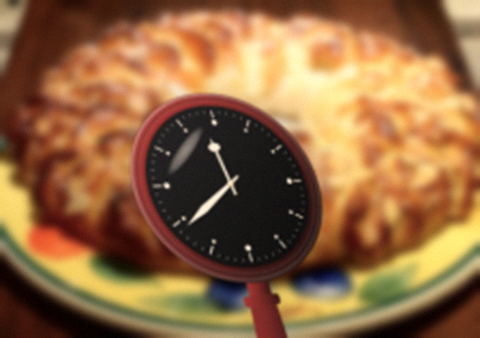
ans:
**11:39**
